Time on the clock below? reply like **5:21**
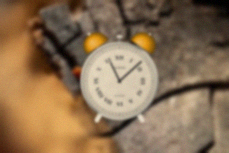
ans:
**11:08**
